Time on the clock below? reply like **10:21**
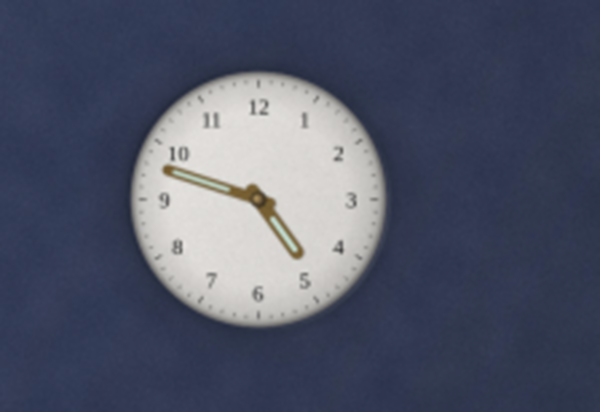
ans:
**4:48**
